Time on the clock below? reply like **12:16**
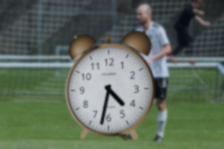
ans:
**4:32**
